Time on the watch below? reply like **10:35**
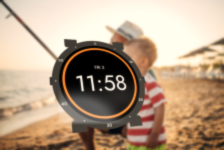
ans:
**11:58**
